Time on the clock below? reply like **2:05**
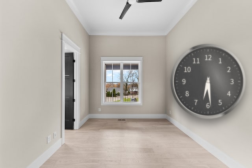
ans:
**6:29**
